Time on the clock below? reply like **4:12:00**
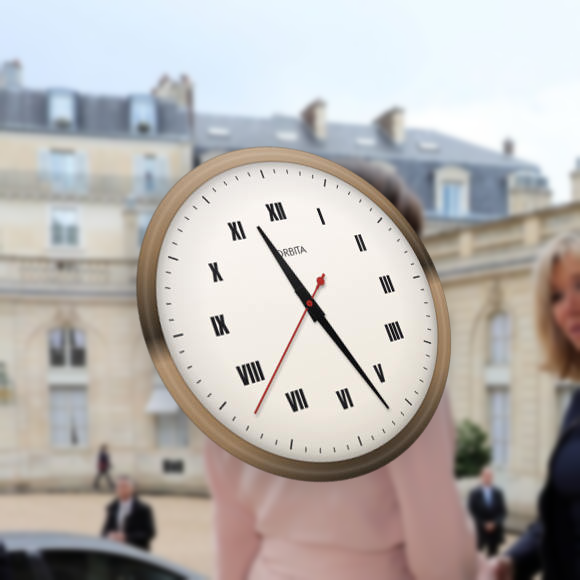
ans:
**11:26:38**
